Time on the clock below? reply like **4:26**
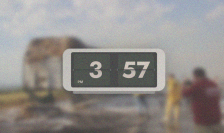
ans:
**3:57**
